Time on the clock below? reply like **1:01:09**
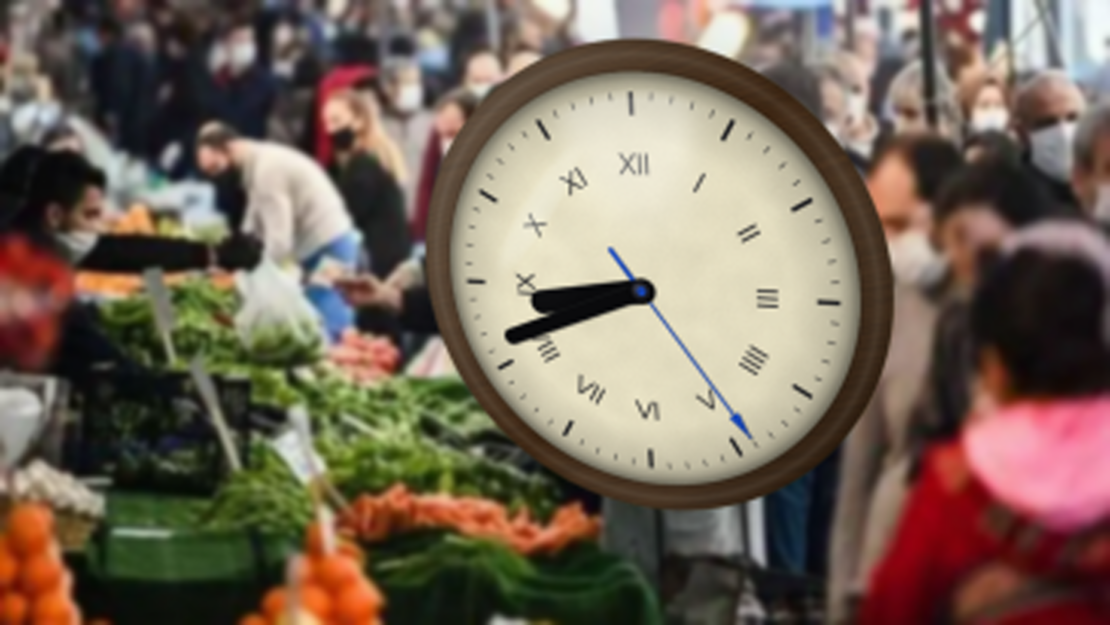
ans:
**8:41:24**
